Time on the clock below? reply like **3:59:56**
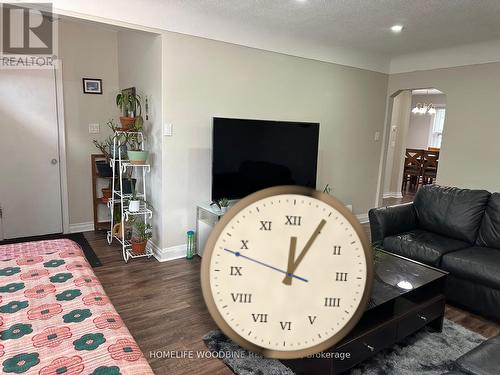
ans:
**12:04:48**
